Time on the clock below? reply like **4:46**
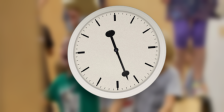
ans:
**11:27**
